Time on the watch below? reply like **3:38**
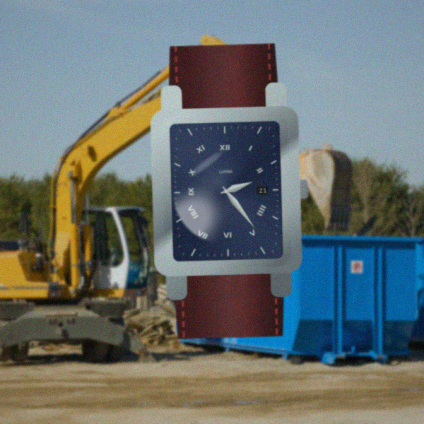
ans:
**2:24**
